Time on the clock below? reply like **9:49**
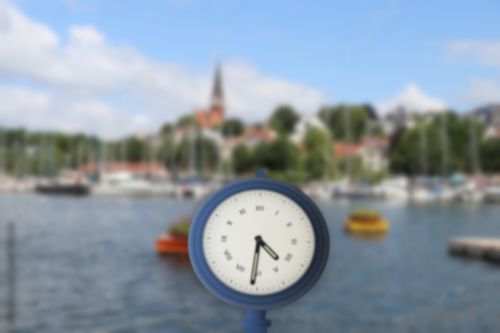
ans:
**4:31**
